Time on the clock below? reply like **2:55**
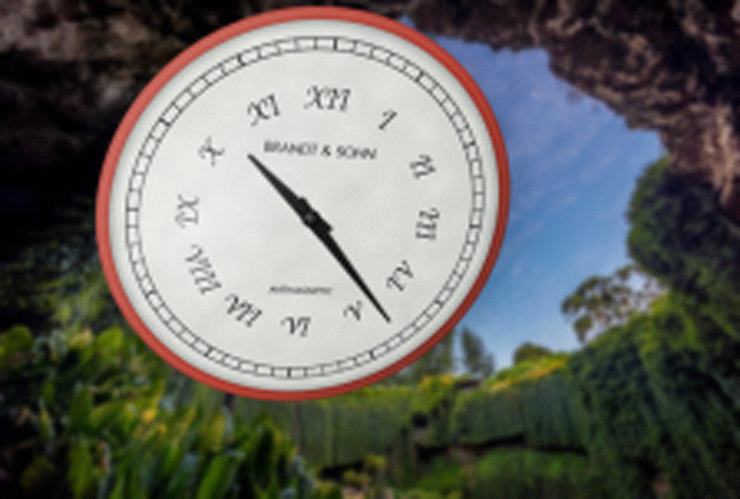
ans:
**10:23**
